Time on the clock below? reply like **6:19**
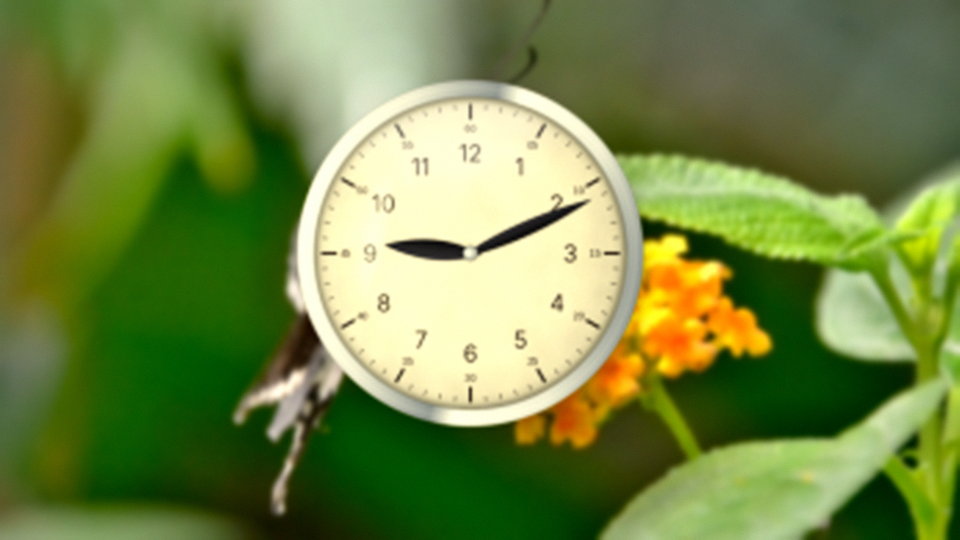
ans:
**9:11**
